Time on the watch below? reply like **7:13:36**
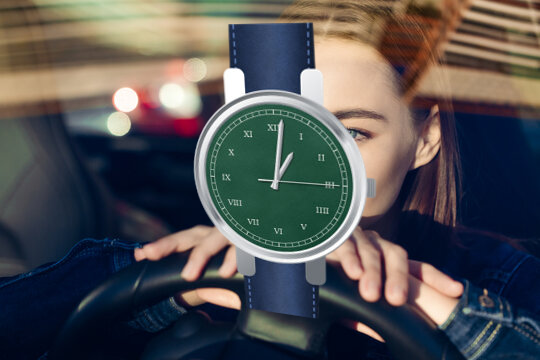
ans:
**1:01:15**
